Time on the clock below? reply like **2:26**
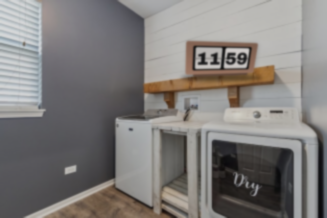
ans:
**11:59**
